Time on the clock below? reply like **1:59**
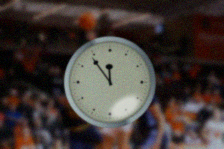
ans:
**11:54**
